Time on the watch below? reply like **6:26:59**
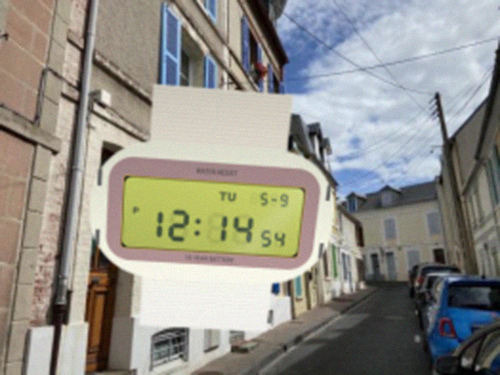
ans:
**12:14:54**
